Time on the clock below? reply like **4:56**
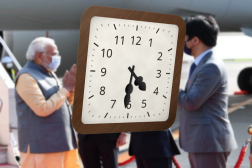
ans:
**4:31**
